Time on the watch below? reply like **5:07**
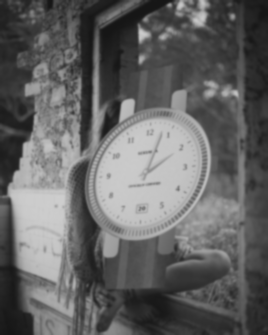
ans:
**2:03**
